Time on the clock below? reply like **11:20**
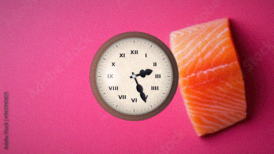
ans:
**2:26**
